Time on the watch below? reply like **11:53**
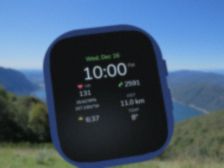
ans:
**10:00**
